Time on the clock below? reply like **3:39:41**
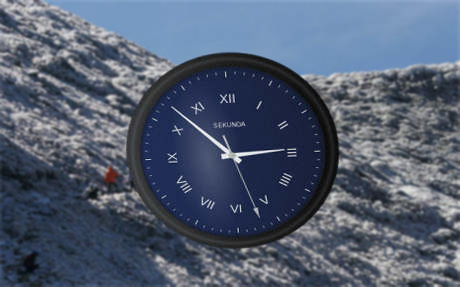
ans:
**2:52:27**
